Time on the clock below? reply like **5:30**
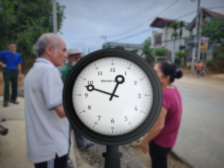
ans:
**12:48**
